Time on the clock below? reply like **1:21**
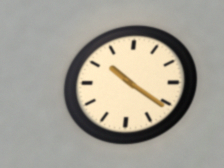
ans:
**10:21**
